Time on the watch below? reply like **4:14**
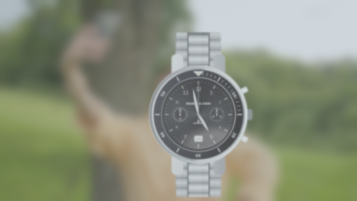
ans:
**4:58**
